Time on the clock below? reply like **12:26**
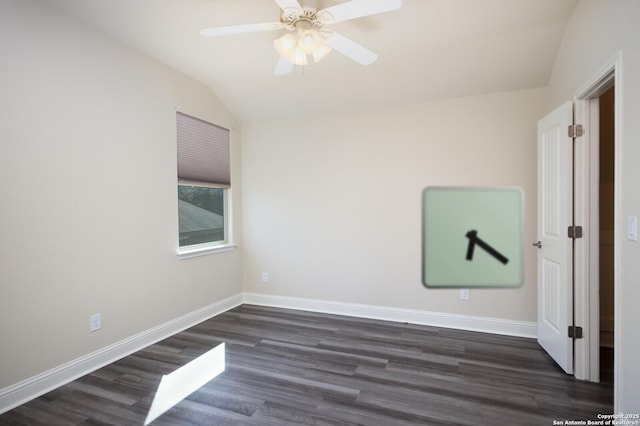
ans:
**6:21**
